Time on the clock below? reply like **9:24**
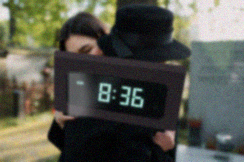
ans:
**8:36**
